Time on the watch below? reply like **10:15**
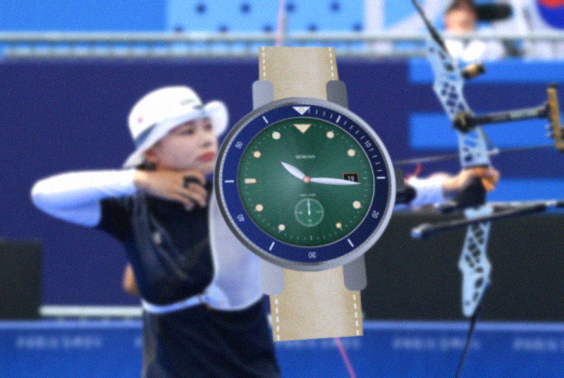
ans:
**10:16**
